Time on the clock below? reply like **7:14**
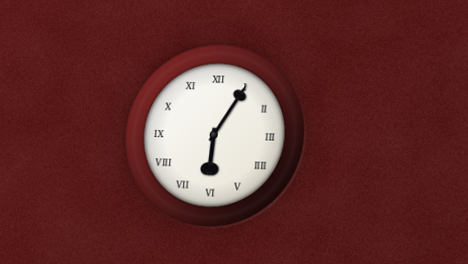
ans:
**6:05**
